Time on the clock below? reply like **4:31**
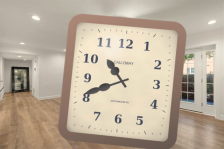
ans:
**10:41**
